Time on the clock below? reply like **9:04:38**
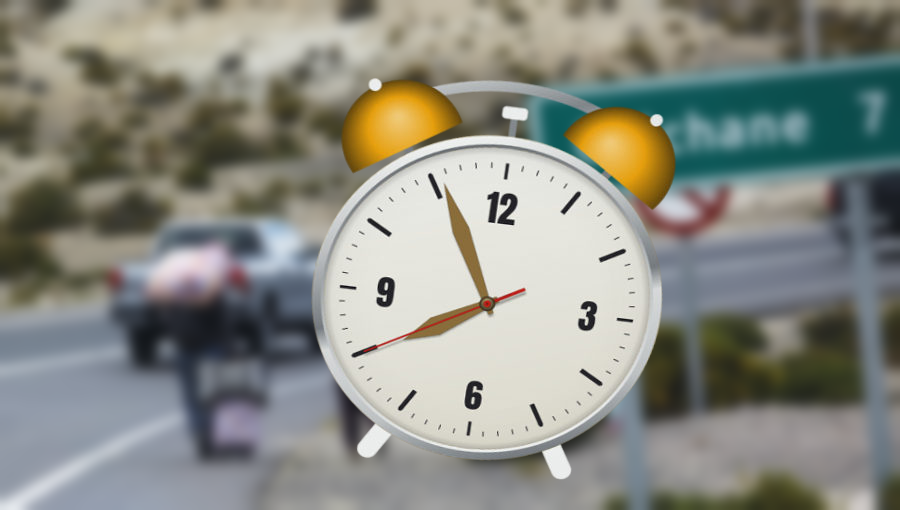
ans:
**7:55:40**
